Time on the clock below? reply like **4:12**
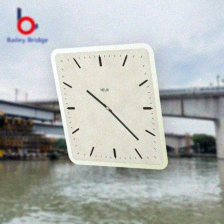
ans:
**10:23**
